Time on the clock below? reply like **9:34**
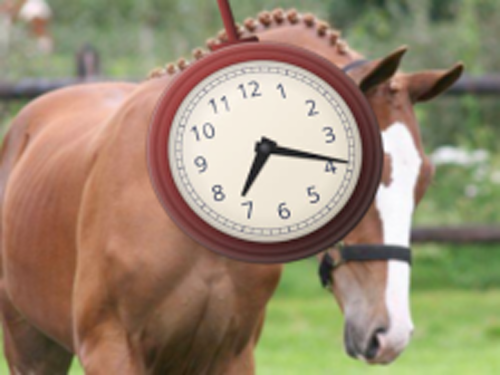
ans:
**7:19**
